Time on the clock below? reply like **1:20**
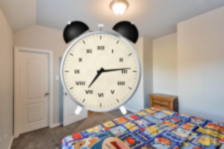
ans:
**7:14**
